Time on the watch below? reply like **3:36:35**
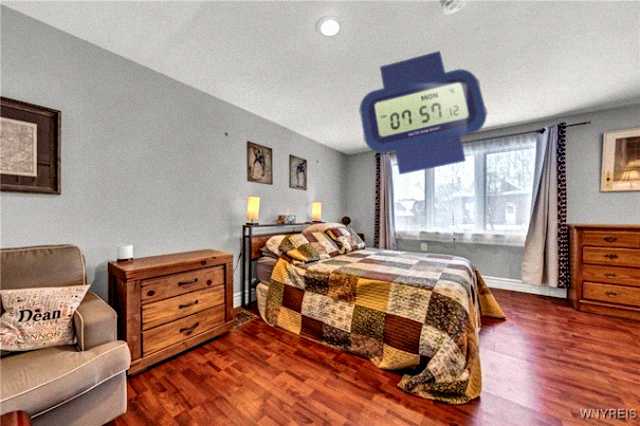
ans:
**7:57:12**
